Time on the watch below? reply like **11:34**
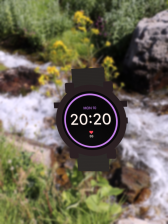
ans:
**20:20**
